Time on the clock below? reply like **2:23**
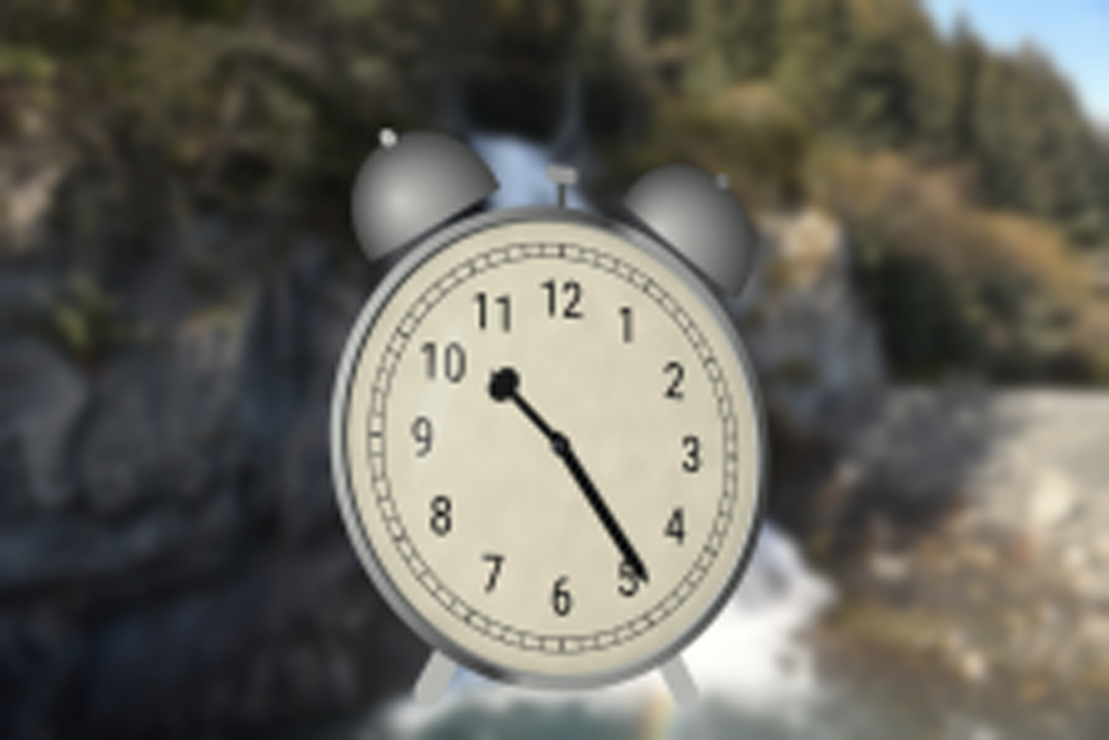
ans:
**10:24**
